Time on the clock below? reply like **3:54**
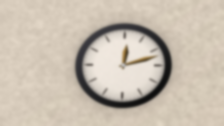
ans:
**12:12**
